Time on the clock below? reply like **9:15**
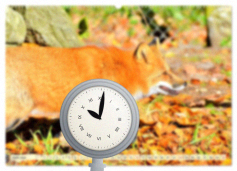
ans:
**10:01**
